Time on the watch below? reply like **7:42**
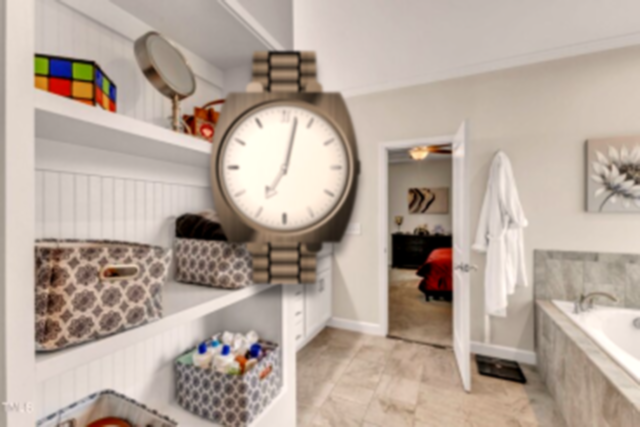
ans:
**7:02**
